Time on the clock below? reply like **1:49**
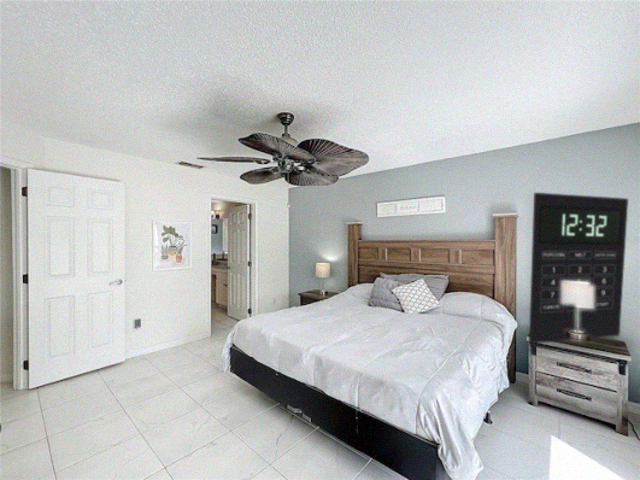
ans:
**12:32**
